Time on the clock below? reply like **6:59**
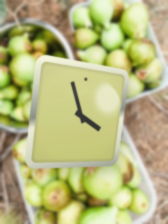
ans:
**3:56**
